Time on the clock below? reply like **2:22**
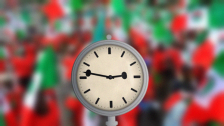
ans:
**2:47**
